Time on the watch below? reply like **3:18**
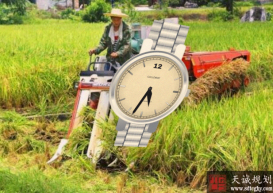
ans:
**5:33**
